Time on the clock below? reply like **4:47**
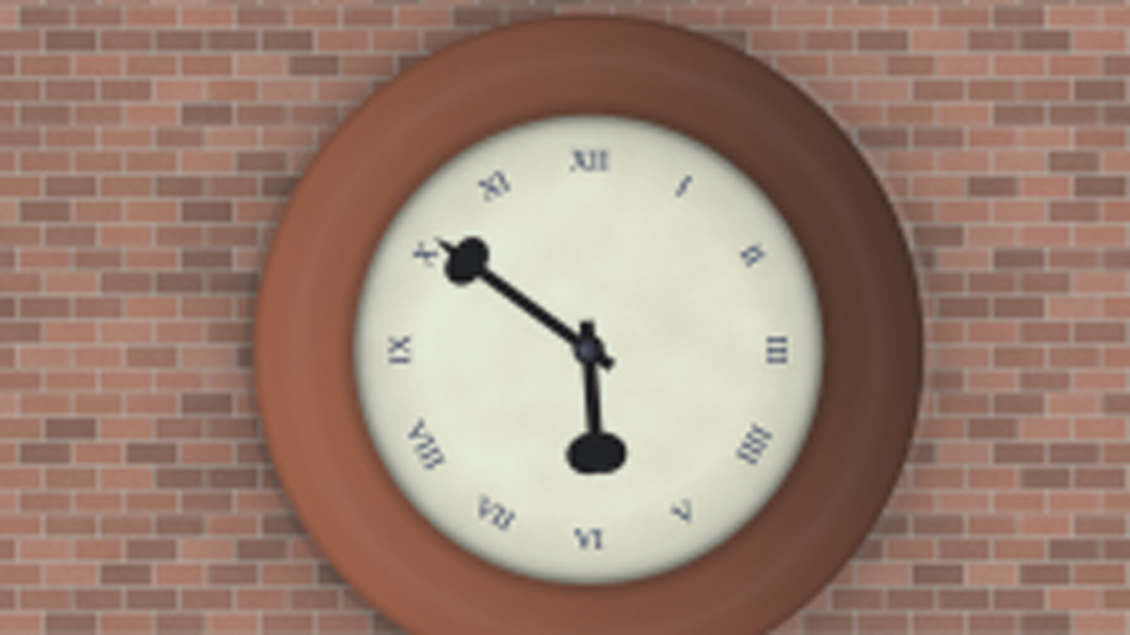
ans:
**5:51**
